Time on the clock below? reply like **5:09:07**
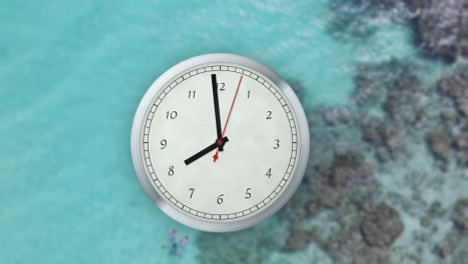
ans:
**7:59:03**
